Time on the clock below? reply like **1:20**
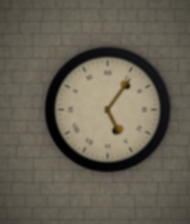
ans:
**5:06**
